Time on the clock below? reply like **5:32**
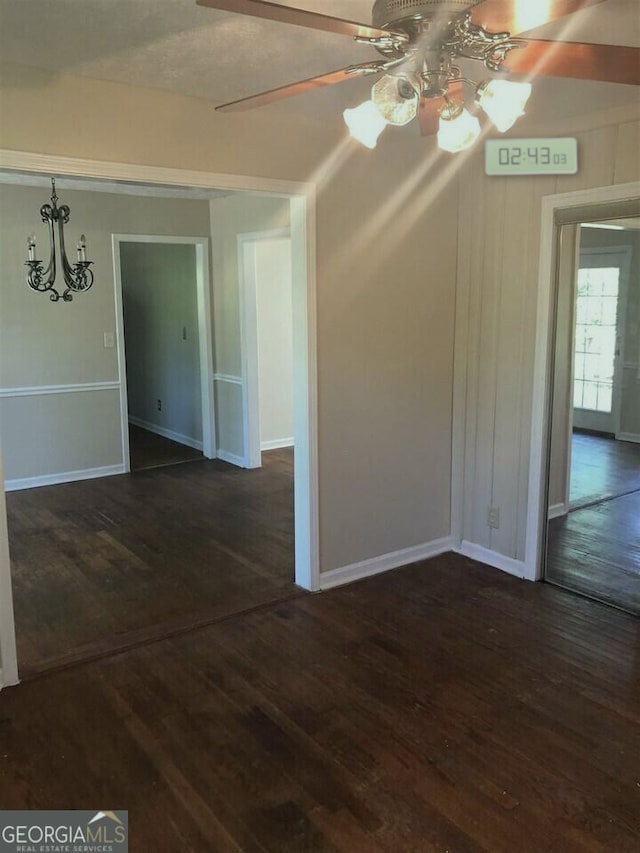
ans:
**2:43**
